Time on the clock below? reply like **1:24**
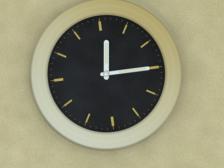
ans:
**12:15**
